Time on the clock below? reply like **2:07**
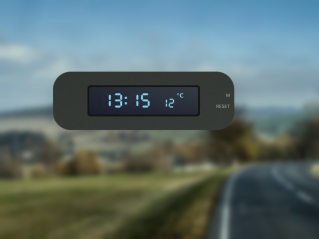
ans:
**13:15**
